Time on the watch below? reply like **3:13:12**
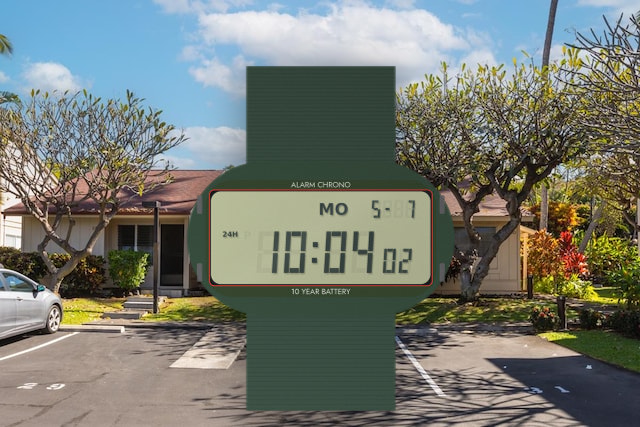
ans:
**10:04:02**
